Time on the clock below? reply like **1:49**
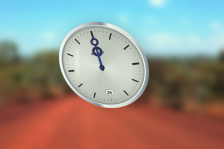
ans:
**12:00**
